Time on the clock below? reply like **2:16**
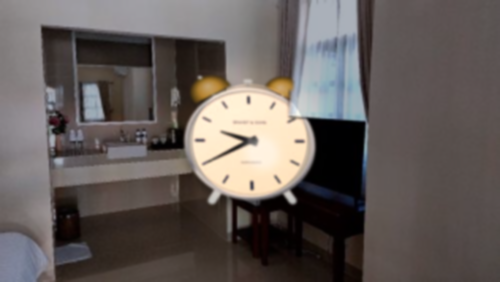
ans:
**9:40**
